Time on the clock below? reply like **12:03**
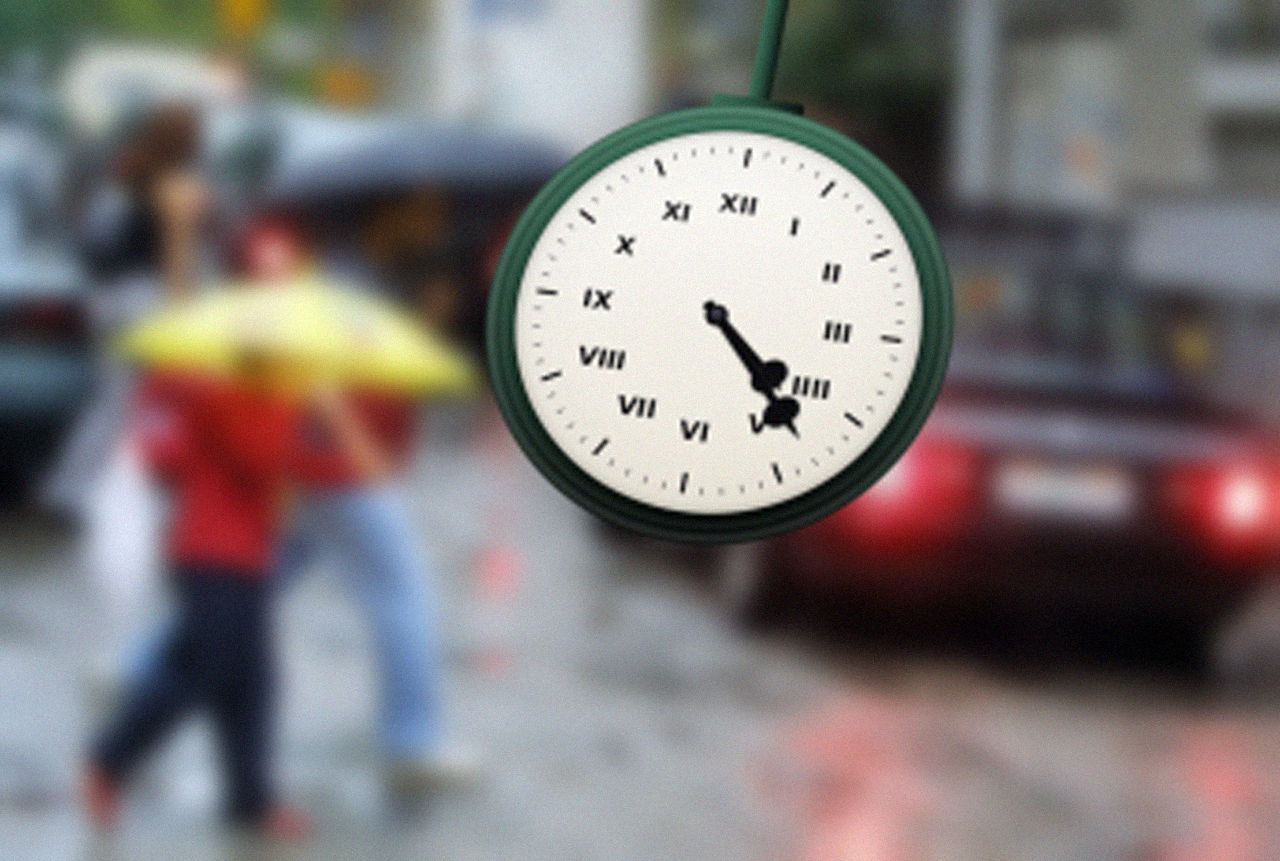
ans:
**4:23**
